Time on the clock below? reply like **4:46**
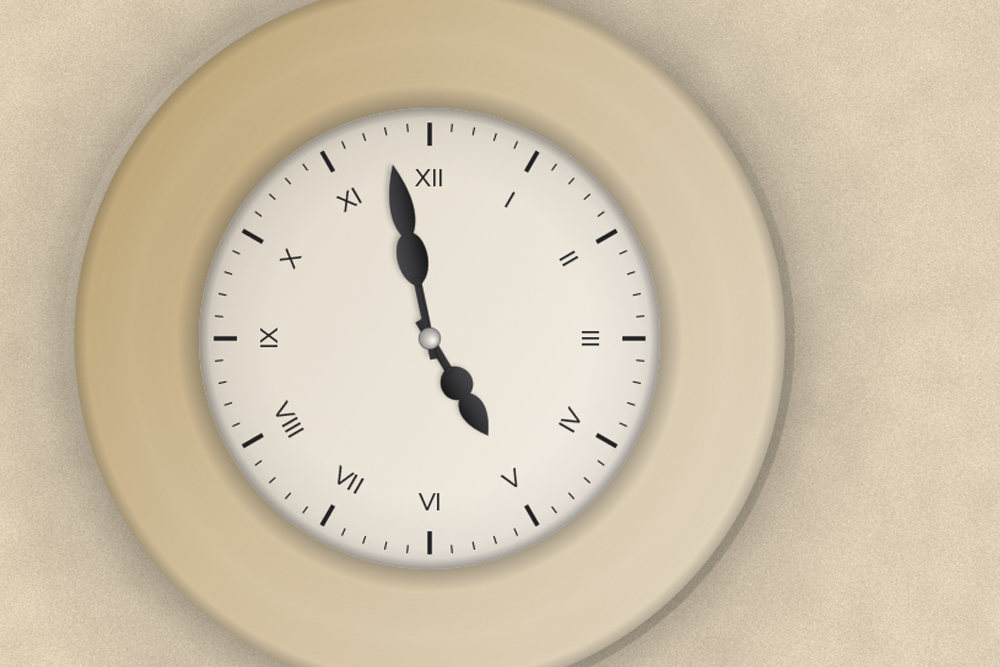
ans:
**4:58**
